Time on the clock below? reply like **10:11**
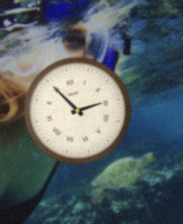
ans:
**2:55**
